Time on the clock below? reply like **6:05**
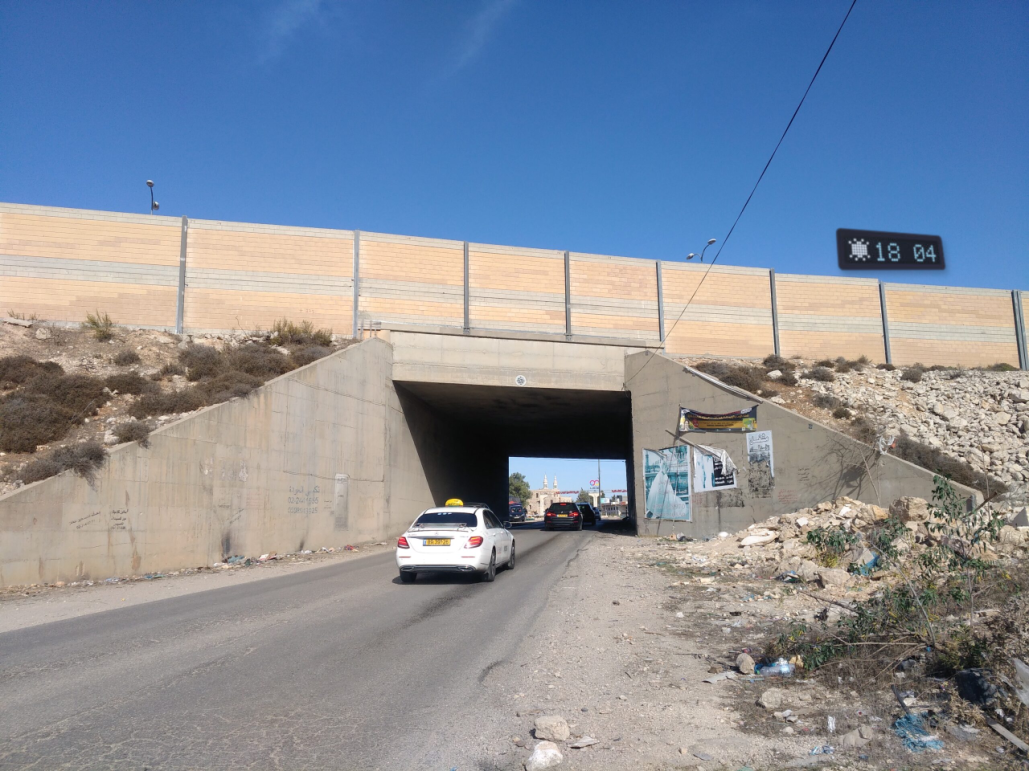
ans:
**18:04**
